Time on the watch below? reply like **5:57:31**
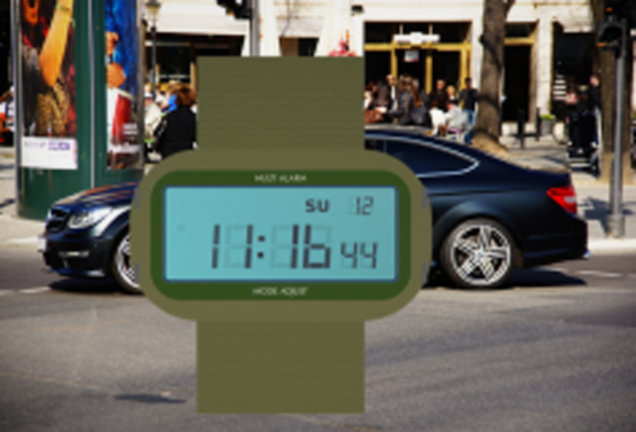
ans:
**11:16:44**
